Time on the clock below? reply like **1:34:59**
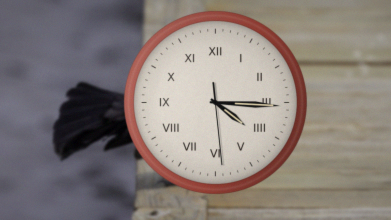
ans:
**4:15:29**
